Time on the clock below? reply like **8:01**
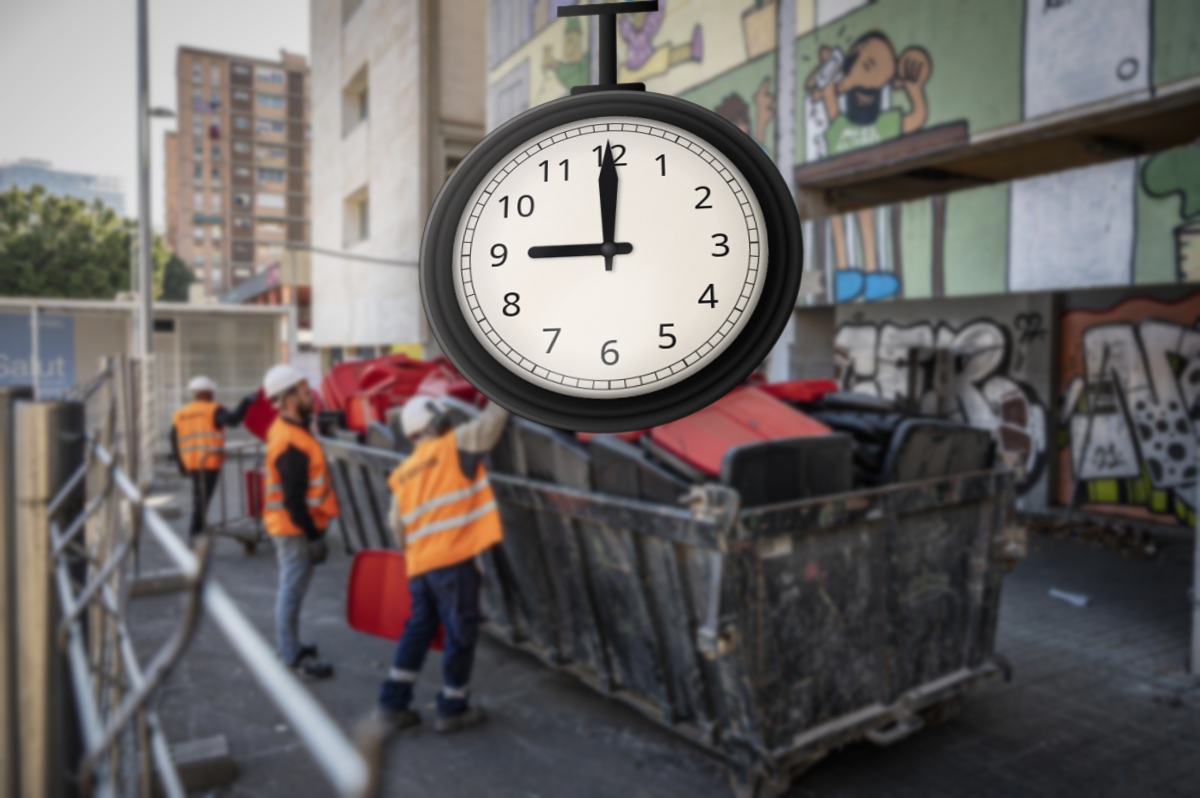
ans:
**9:00**
